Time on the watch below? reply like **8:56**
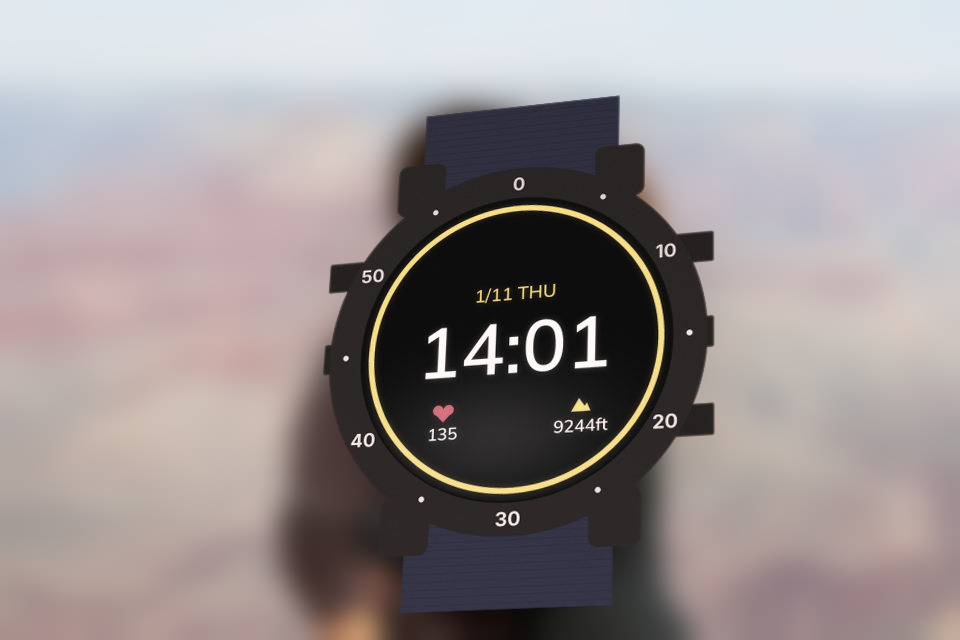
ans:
**14:01**
